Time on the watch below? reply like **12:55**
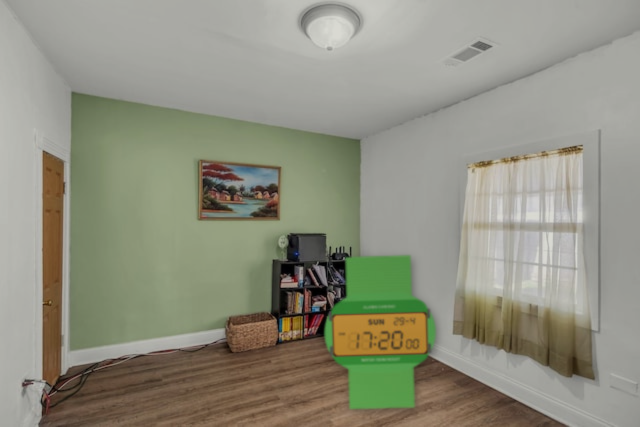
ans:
**17:20**
